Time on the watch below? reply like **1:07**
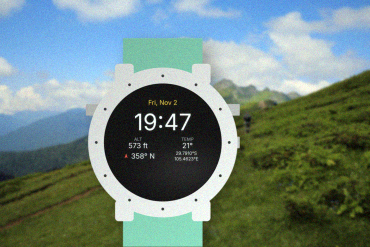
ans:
**19:47**
